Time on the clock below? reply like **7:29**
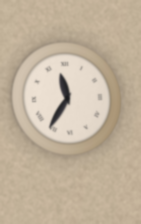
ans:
**11:36**
